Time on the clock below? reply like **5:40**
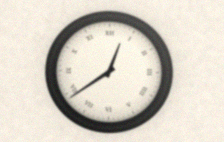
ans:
**12:39**
